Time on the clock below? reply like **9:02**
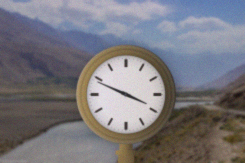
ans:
**3:49**
